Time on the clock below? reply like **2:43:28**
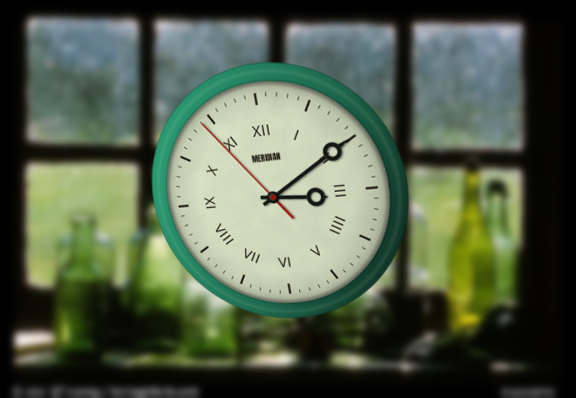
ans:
**3:09:54**
